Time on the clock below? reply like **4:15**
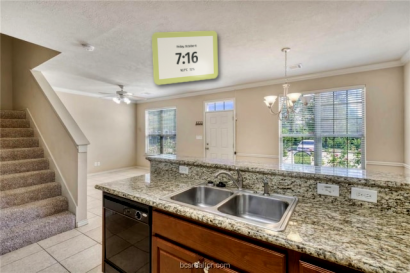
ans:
**7:16**
